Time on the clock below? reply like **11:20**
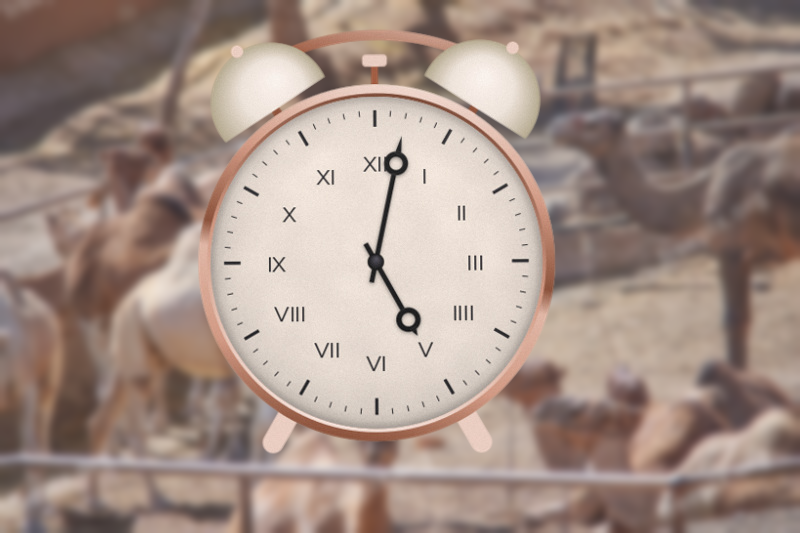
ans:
**5:02**
